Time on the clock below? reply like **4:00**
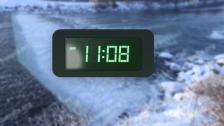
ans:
**11:08**
